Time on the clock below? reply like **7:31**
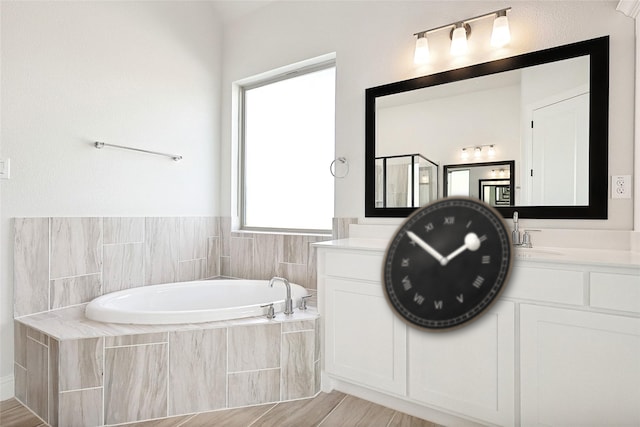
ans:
**1:51**
